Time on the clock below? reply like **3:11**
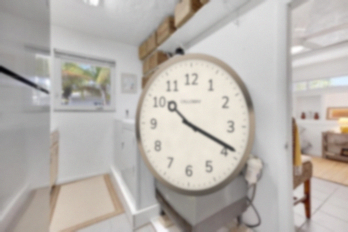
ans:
**10:19**
